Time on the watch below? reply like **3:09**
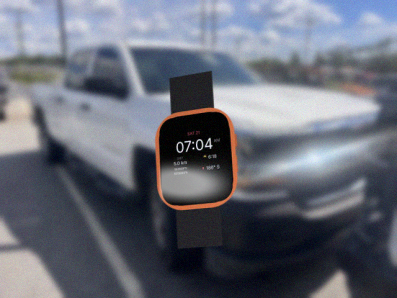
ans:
**7:04**
